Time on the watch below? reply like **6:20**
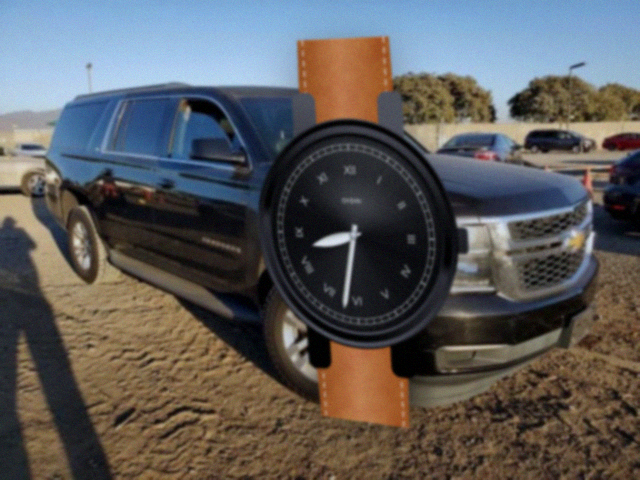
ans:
**8:32**
